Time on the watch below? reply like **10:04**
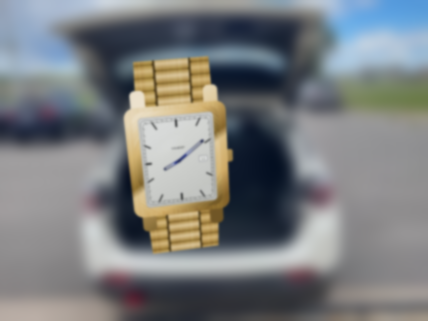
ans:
**8:09**
